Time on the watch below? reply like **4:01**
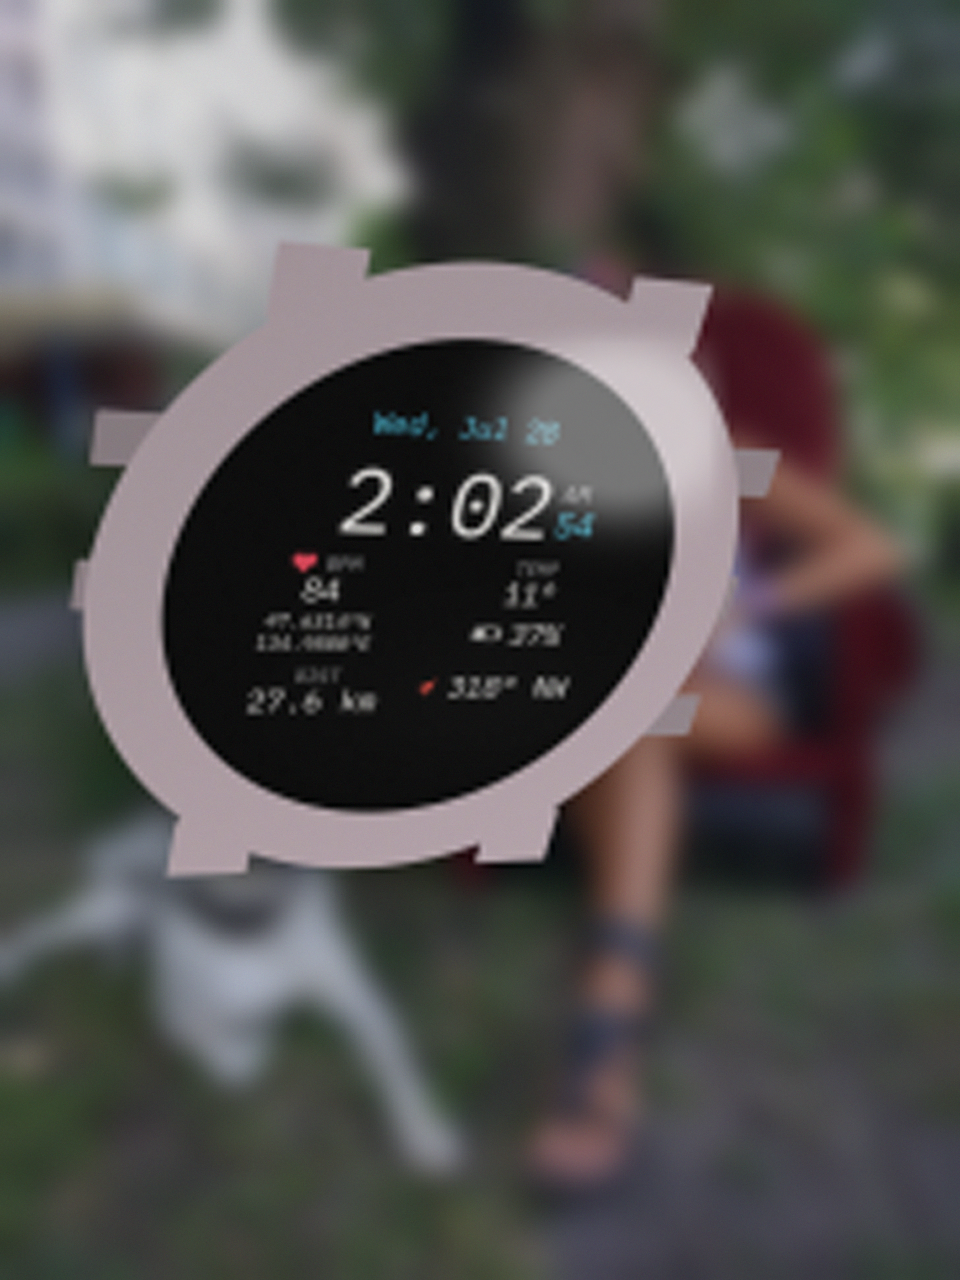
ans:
**2:02**
